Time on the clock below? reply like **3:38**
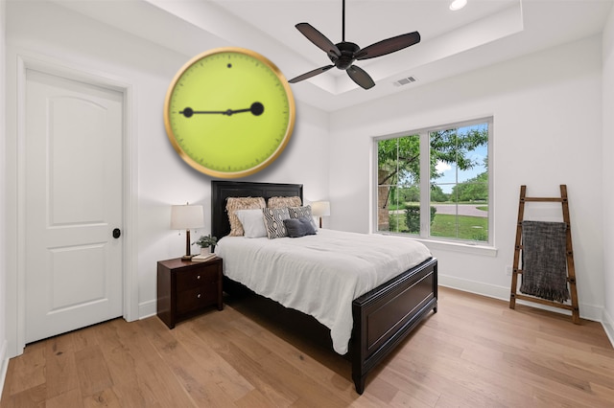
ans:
**2:45**
